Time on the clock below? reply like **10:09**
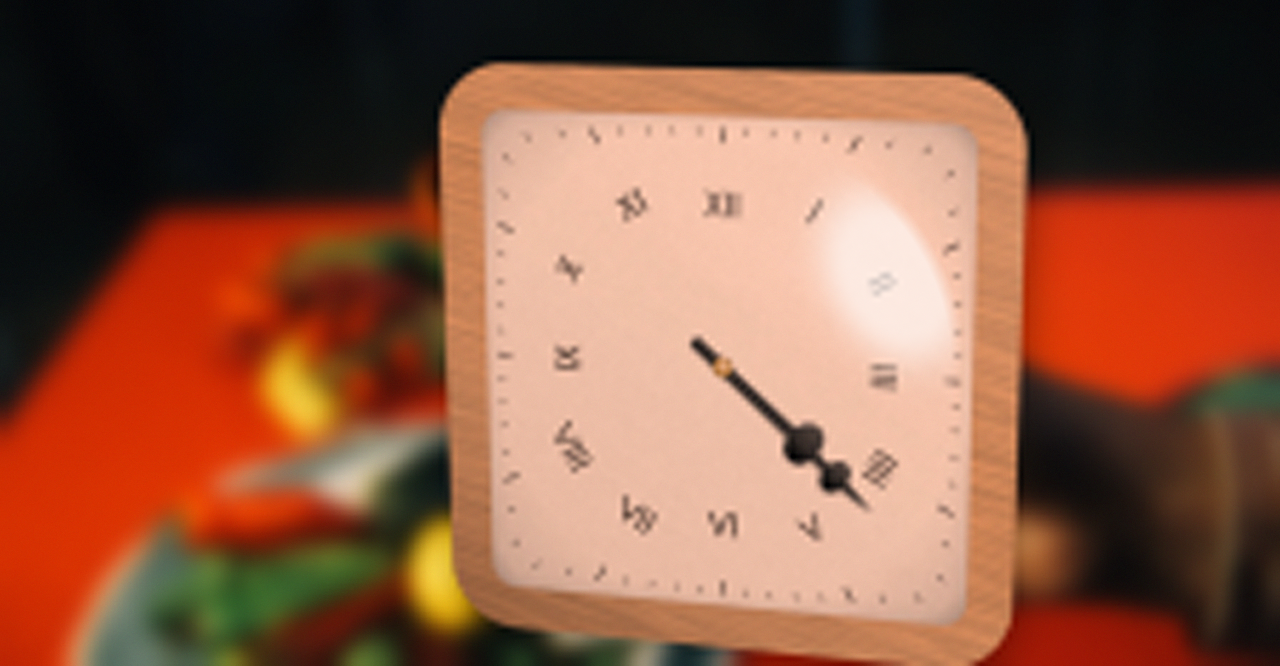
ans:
**4:22**
